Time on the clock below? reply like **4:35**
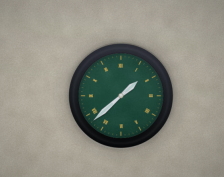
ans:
**1:38**
